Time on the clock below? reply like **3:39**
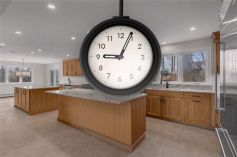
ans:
**9:04**
